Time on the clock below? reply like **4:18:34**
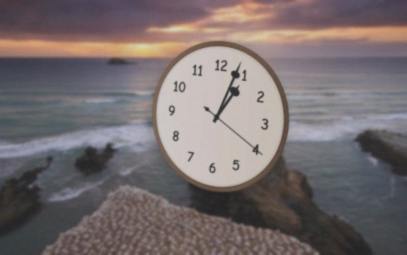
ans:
**1:03:20**
